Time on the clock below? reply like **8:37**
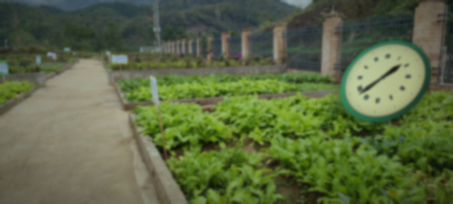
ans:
**1:38**
